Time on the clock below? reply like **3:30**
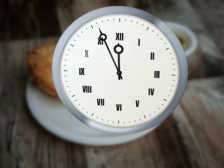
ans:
**11:56**
